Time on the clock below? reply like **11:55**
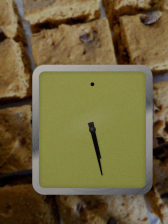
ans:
**5:28**
